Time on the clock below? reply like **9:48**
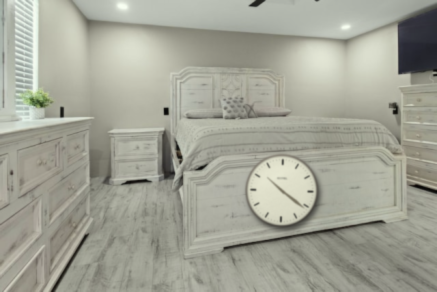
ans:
**10:21**
